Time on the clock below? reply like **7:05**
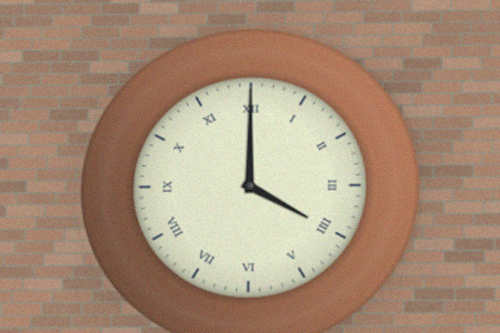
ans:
**4:00**
